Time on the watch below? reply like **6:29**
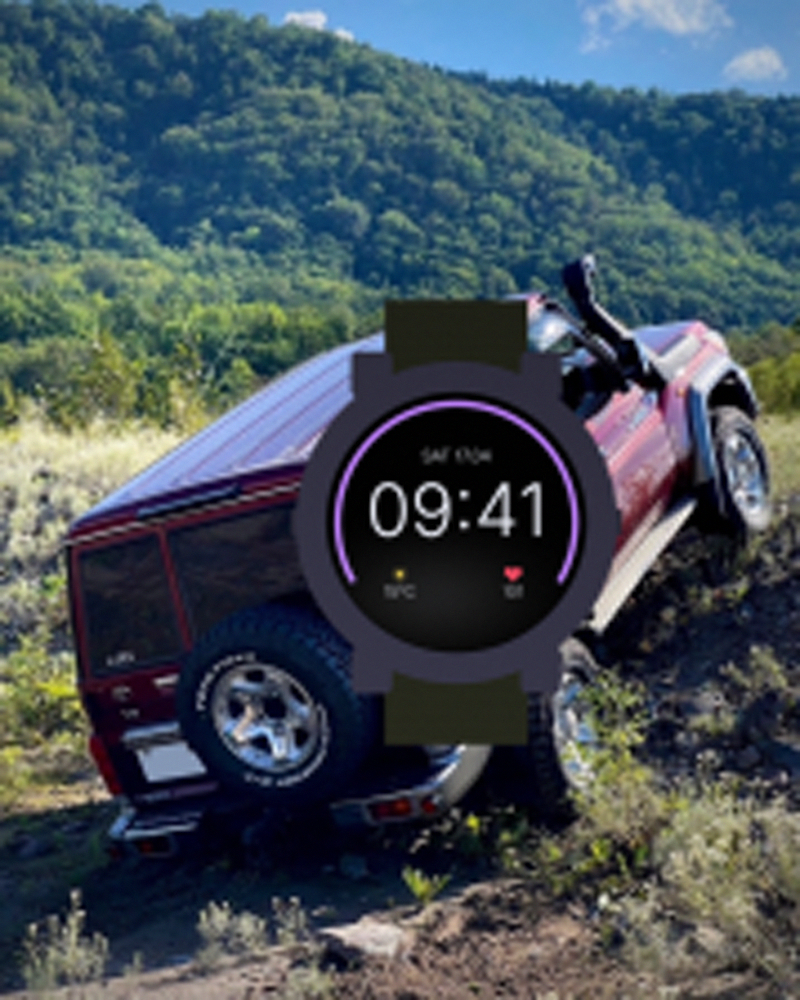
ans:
**9:41**
